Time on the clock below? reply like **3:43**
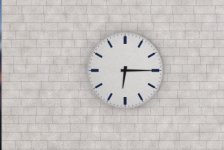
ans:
**6:15**
